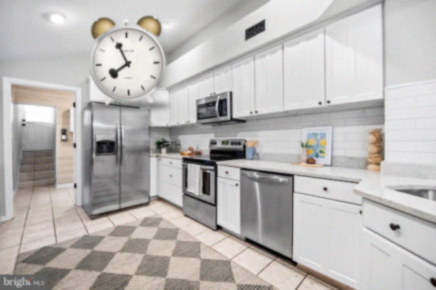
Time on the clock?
7:56
